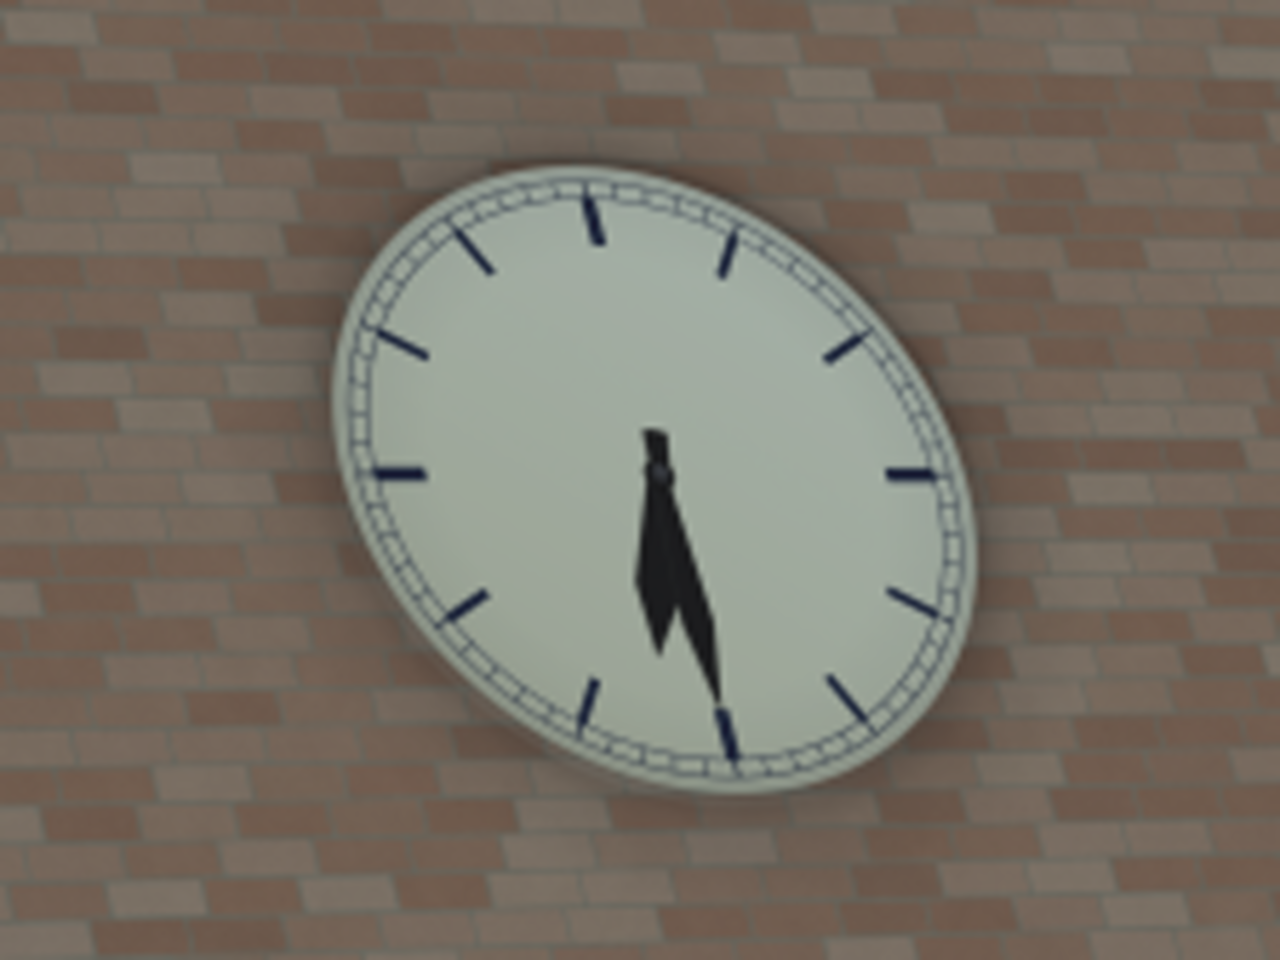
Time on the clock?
6:30
